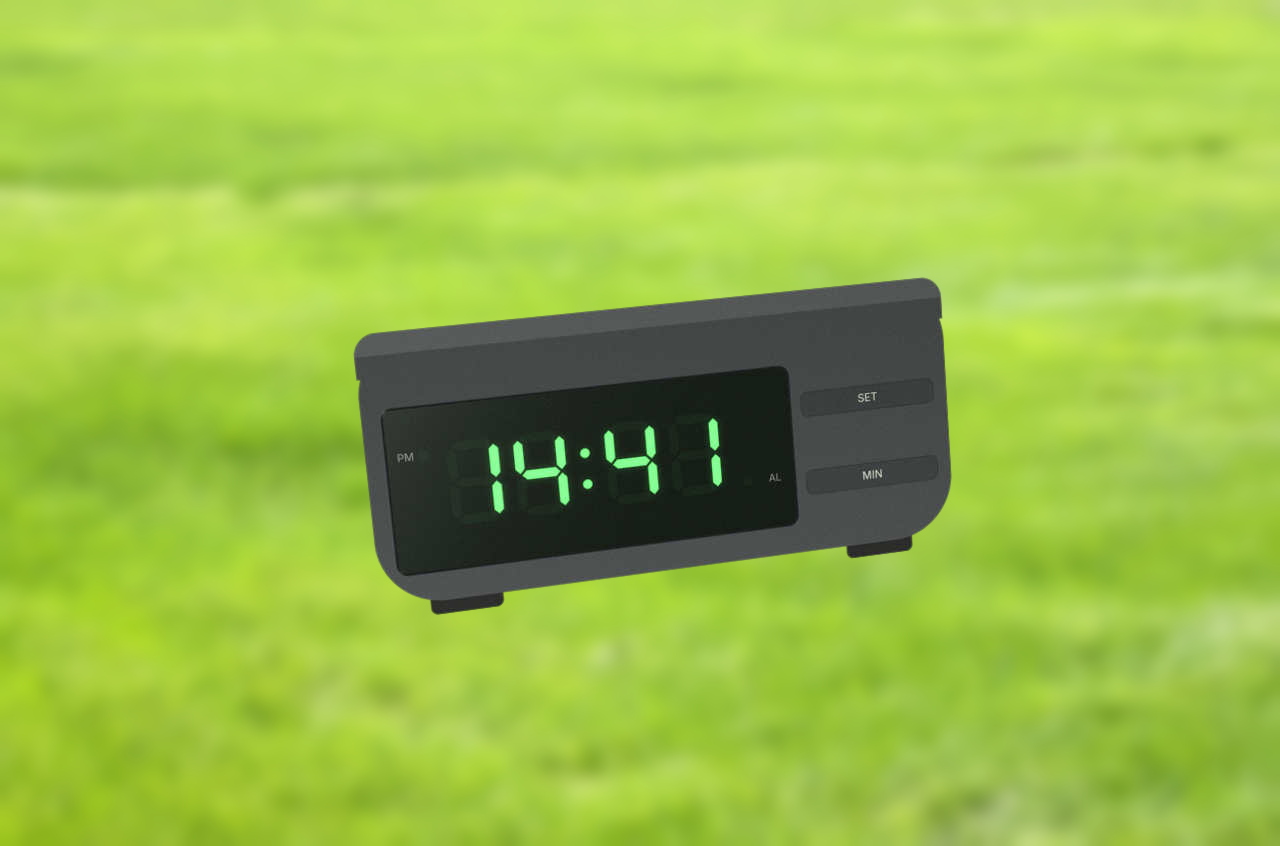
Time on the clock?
14:41
